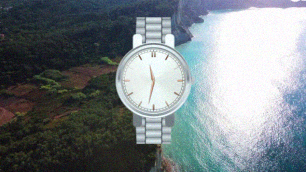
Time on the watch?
11:32
